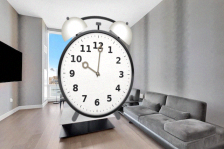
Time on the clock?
10:01
